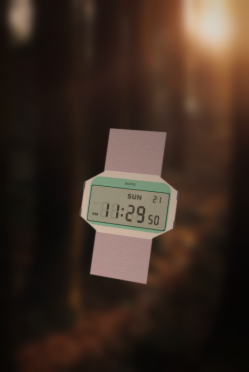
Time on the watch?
11:29:50
